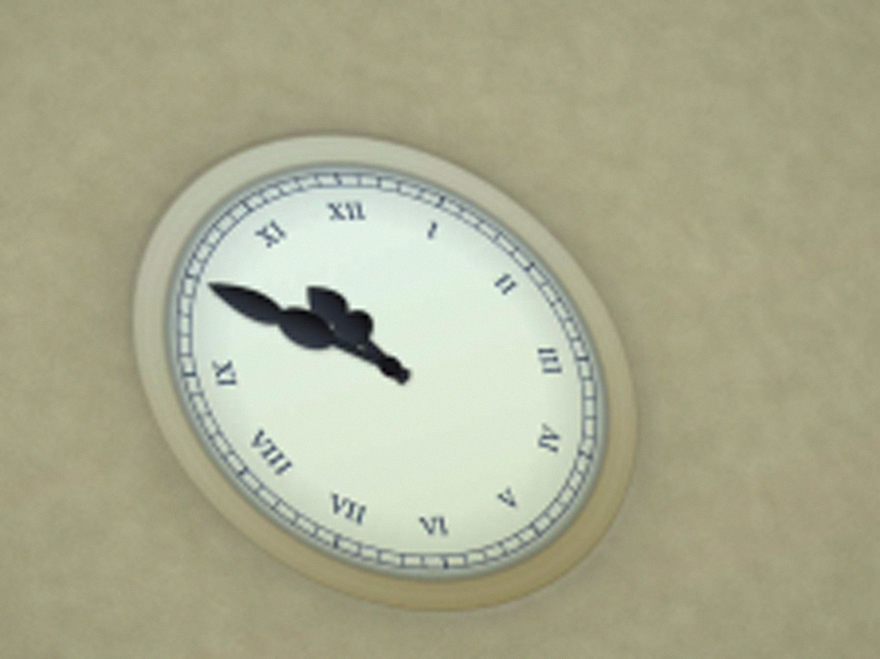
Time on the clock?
10:50
